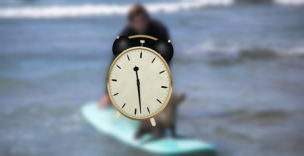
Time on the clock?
11:28
